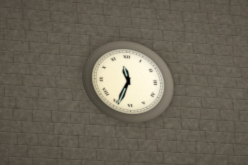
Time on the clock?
11:34
